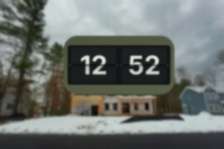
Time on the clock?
12:52
